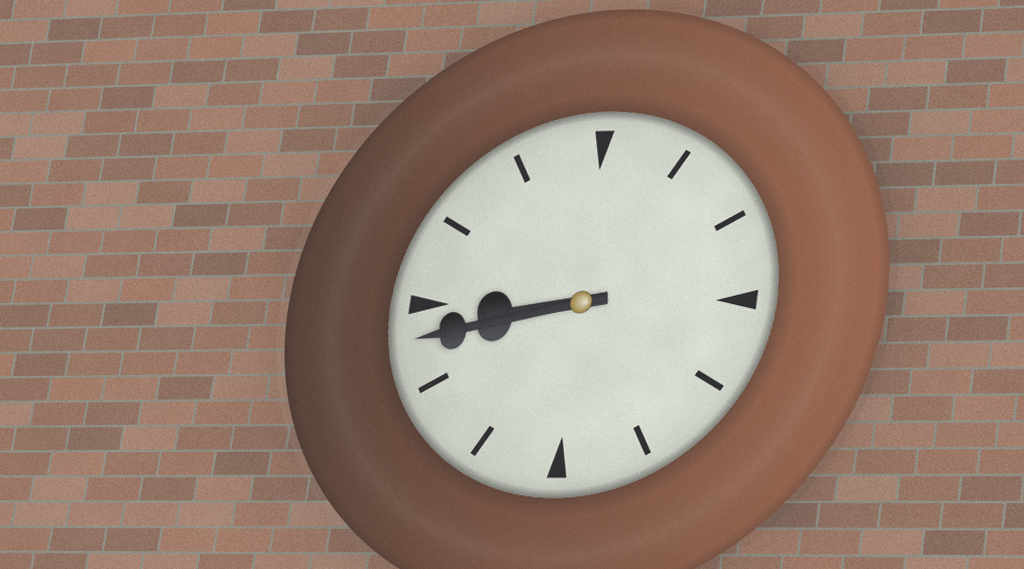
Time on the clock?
8:43
